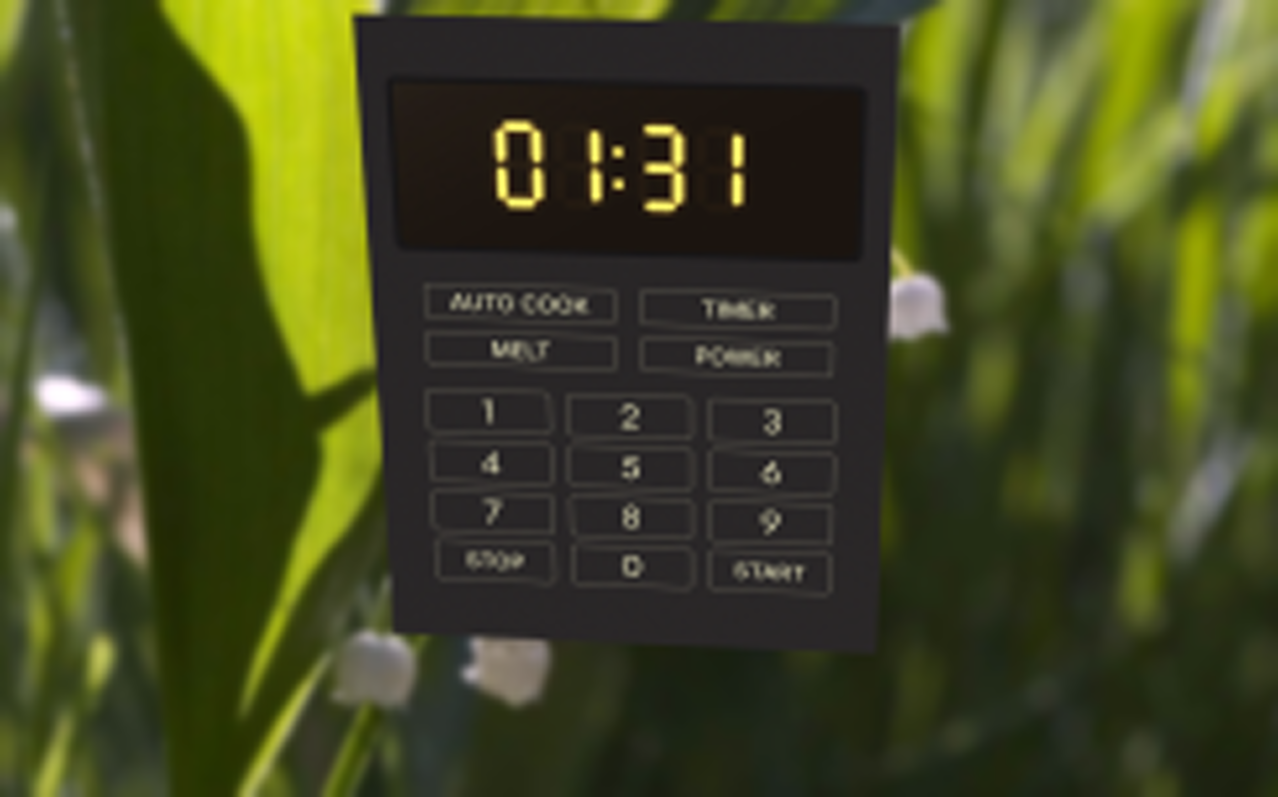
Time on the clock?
1:31
